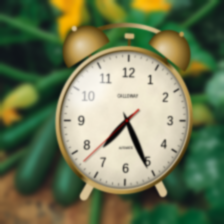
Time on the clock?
7:25:38
